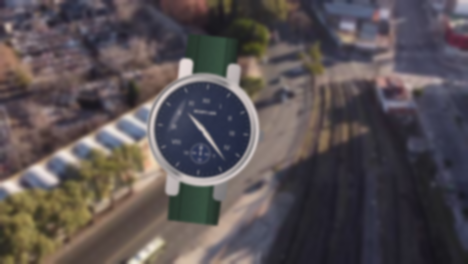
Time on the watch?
10:23
